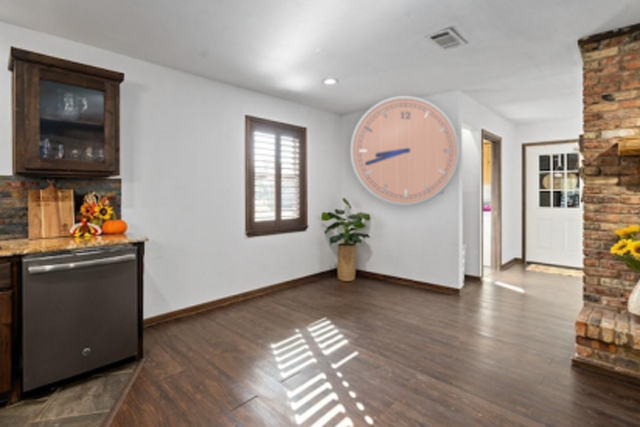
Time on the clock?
8:42
